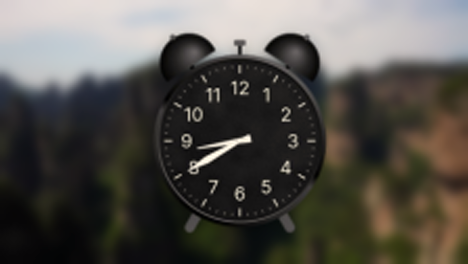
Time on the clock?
8:40
